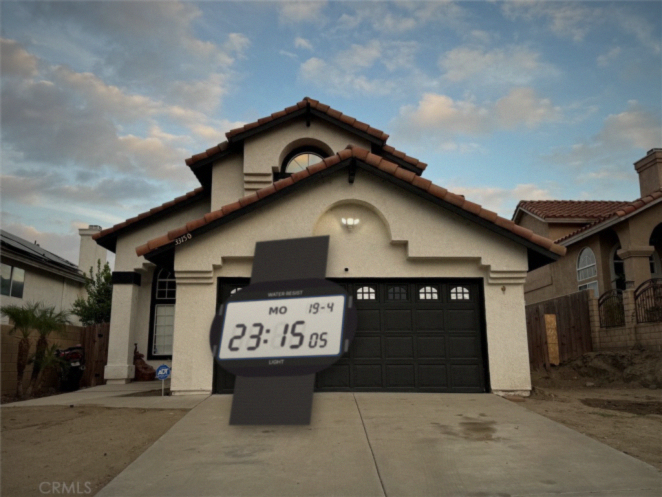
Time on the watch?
23:15:05
